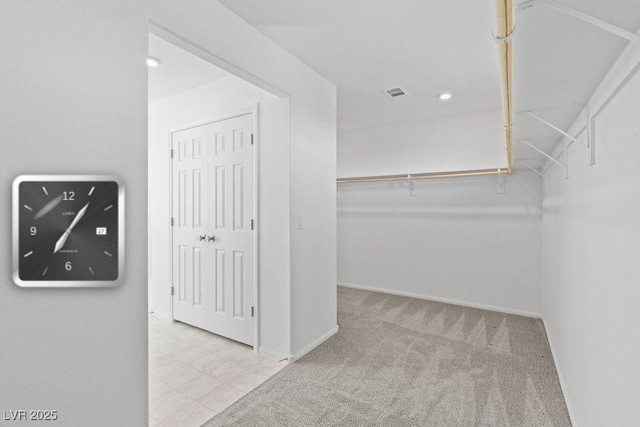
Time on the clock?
7:06
